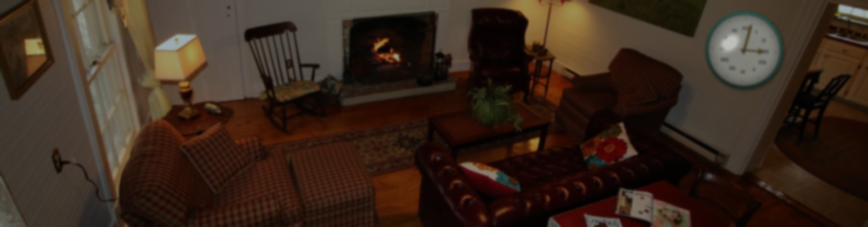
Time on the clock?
3:02
